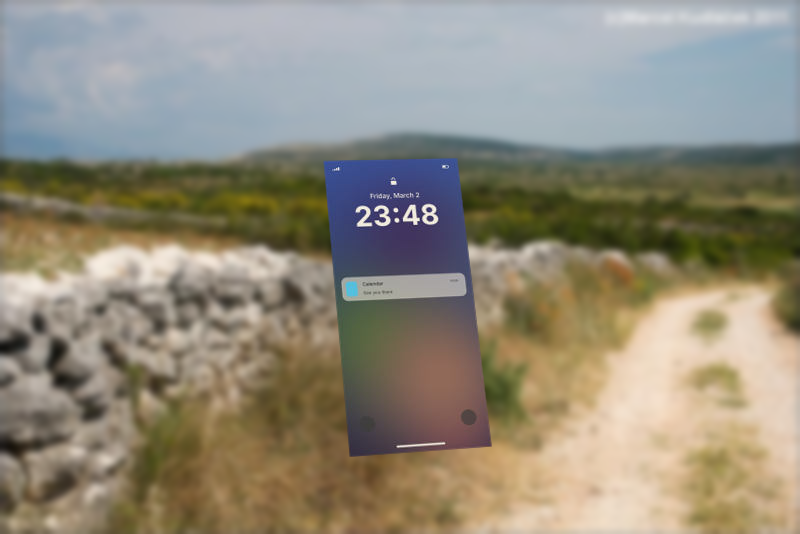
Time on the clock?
23:48
